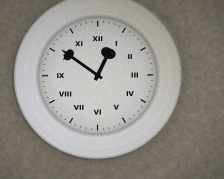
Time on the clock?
12:51
